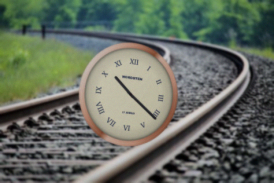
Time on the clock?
10:21
